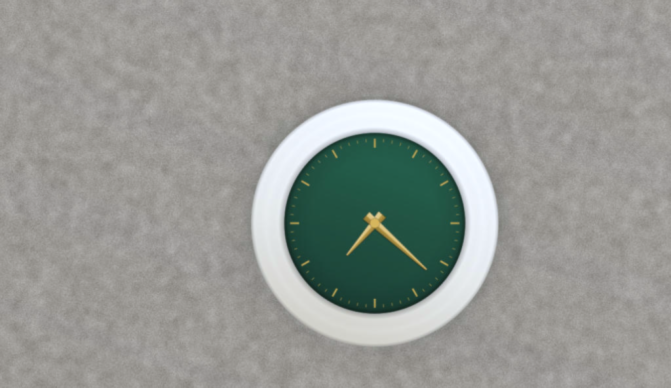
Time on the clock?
7:22
